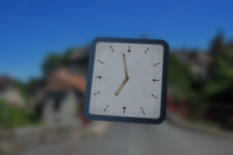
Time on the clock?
6:58
